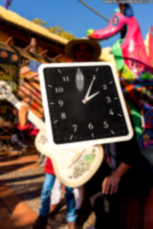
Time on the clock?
2:05
